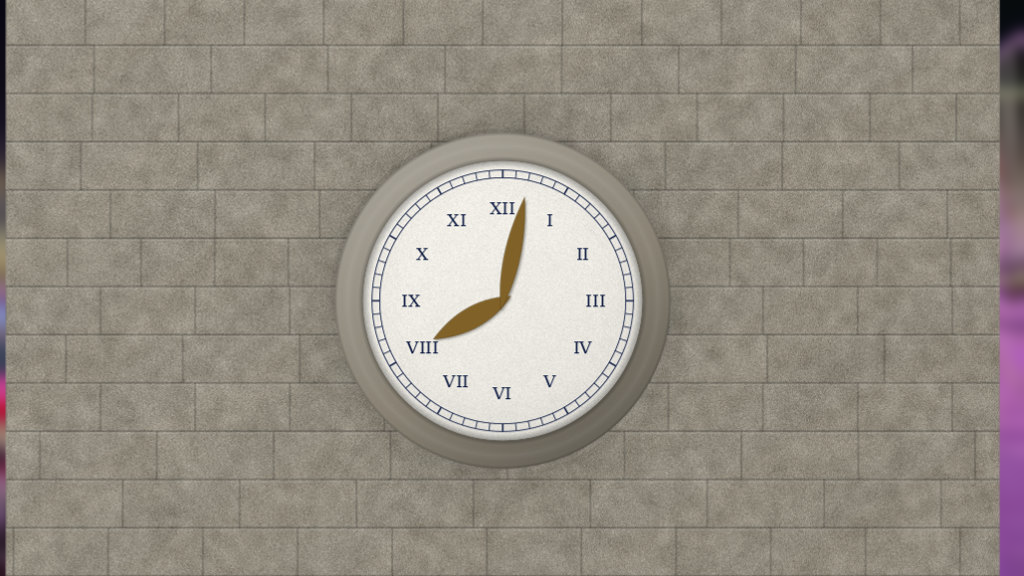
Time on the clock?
8:02
